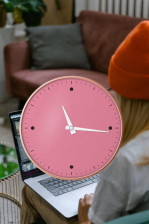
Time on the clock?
11:16
